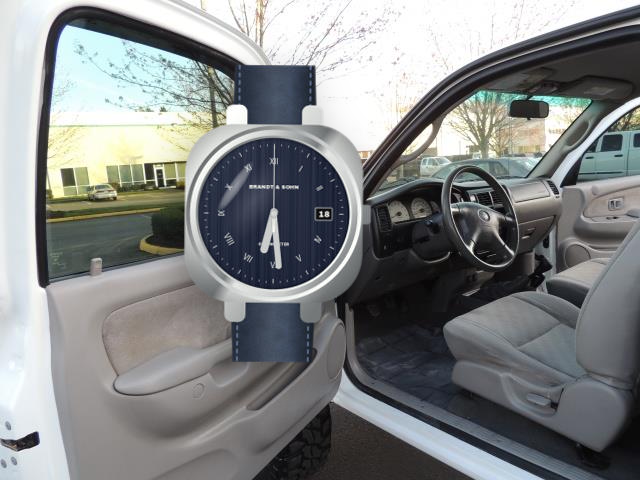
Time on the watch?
6:29:00
